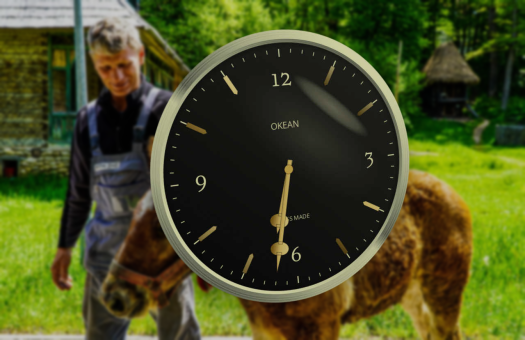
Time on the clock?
6:32
